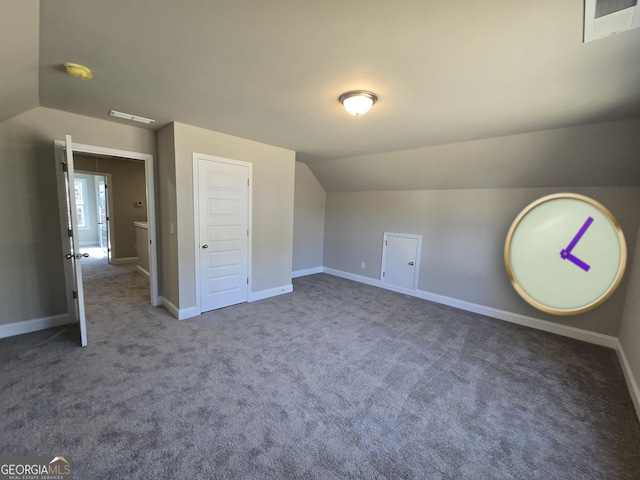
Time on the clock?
4:06
